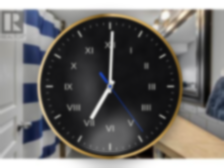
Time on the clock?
7:00:24
